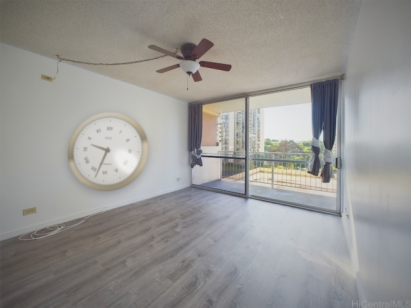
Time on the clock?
9:33
